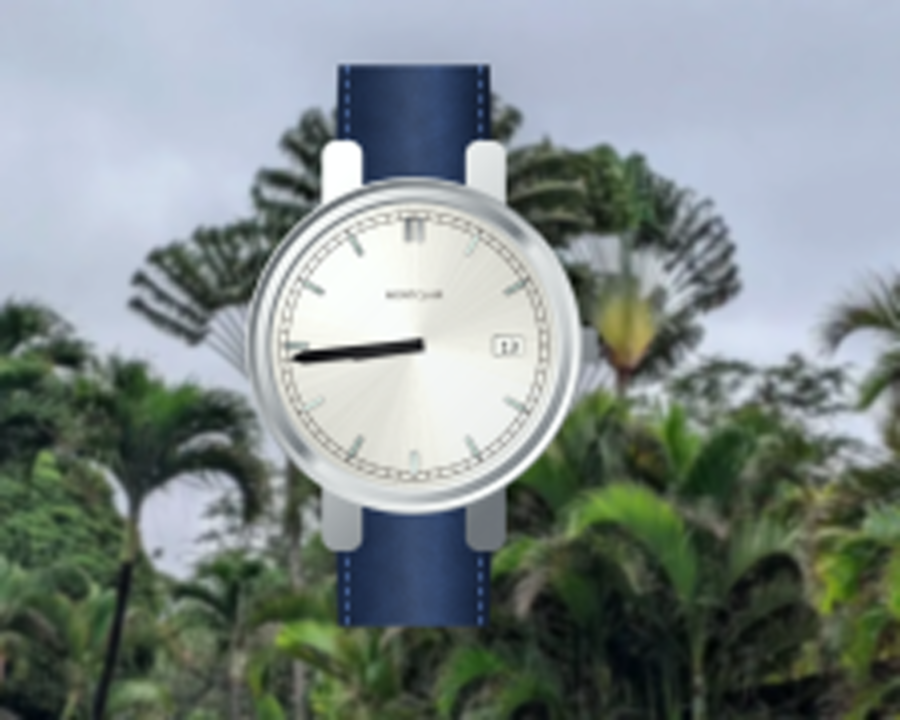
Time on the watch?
8:44
